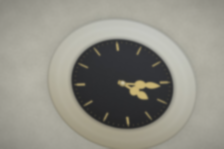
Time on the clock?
4:16
